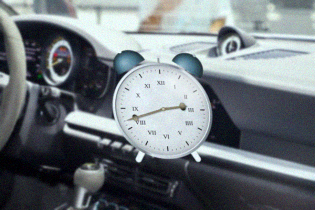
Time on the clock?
2:42
